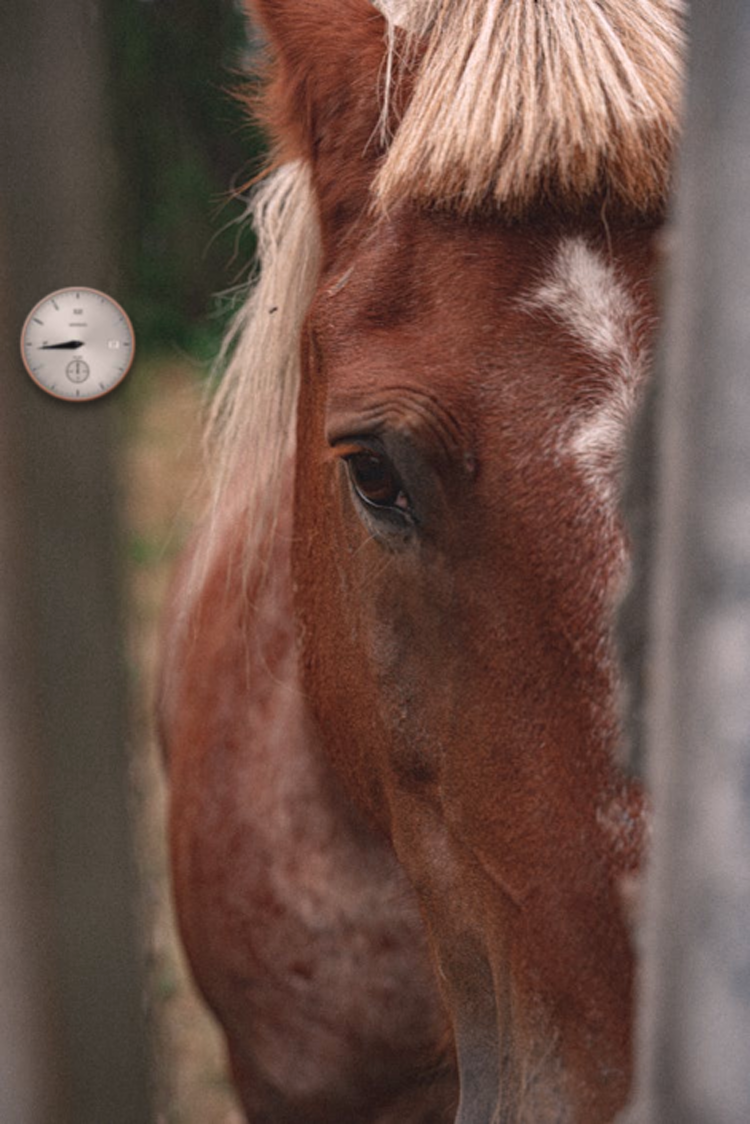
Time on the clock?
8:44
